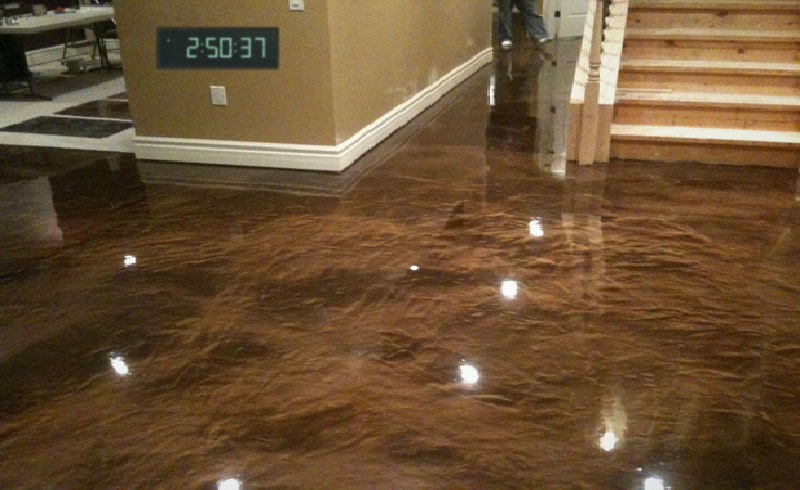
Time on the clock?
2:50:37
